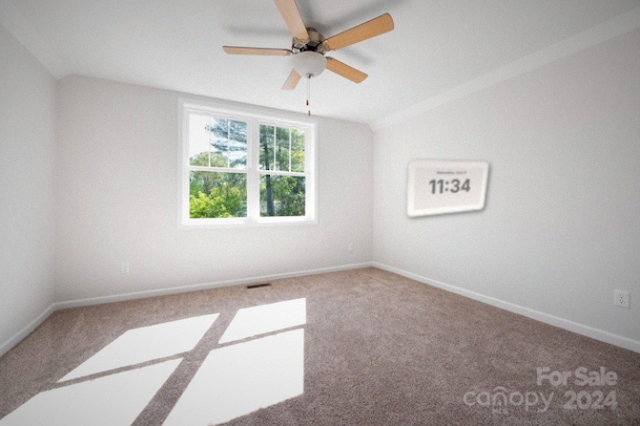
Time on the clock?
11:34
